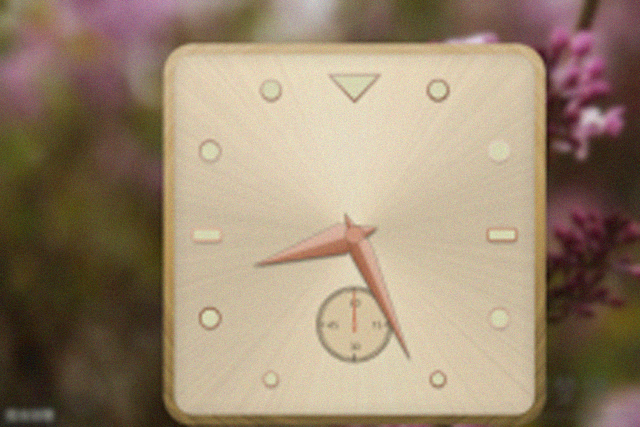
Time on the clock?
8:26
